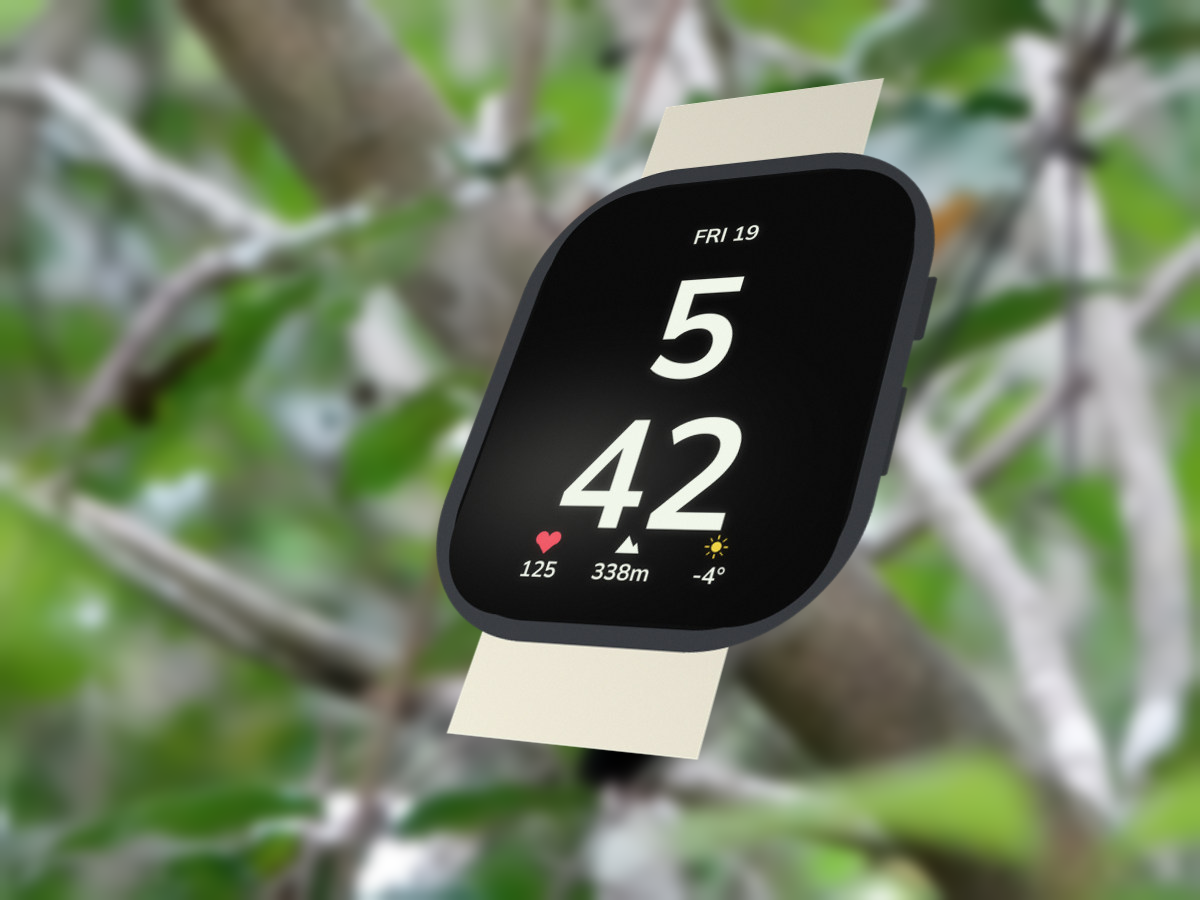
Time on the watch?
5:42
